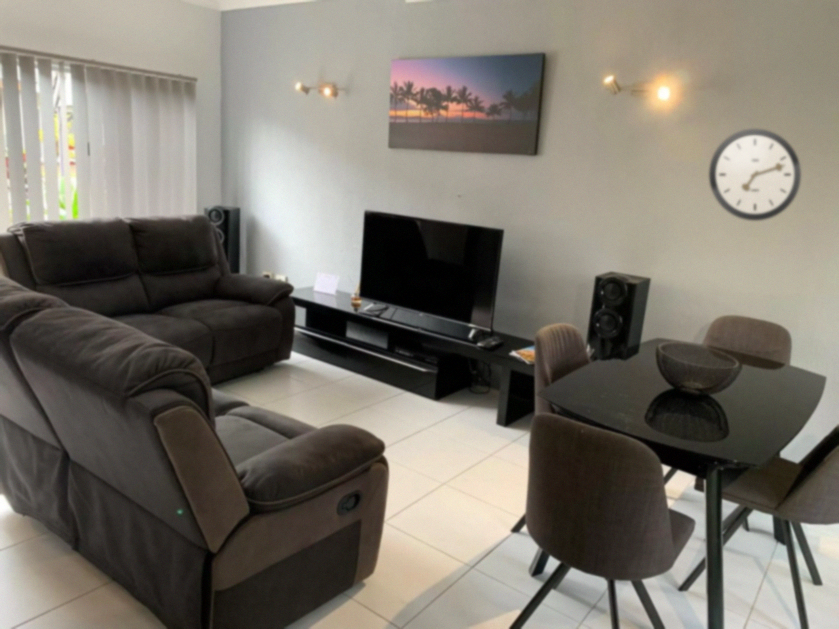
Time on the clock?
7:12
